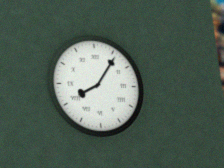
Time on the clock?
8:06
